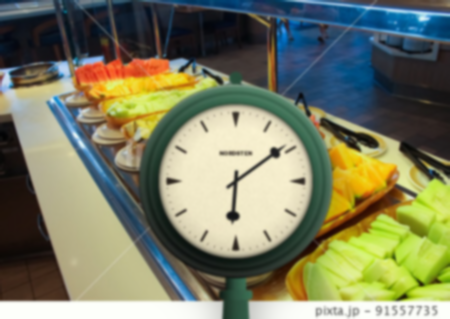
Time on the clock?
6:09
